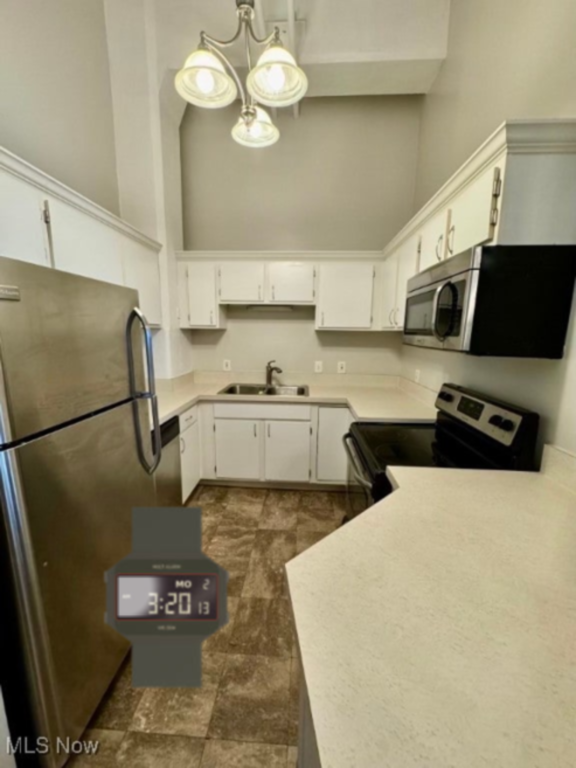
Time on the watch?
3:20
